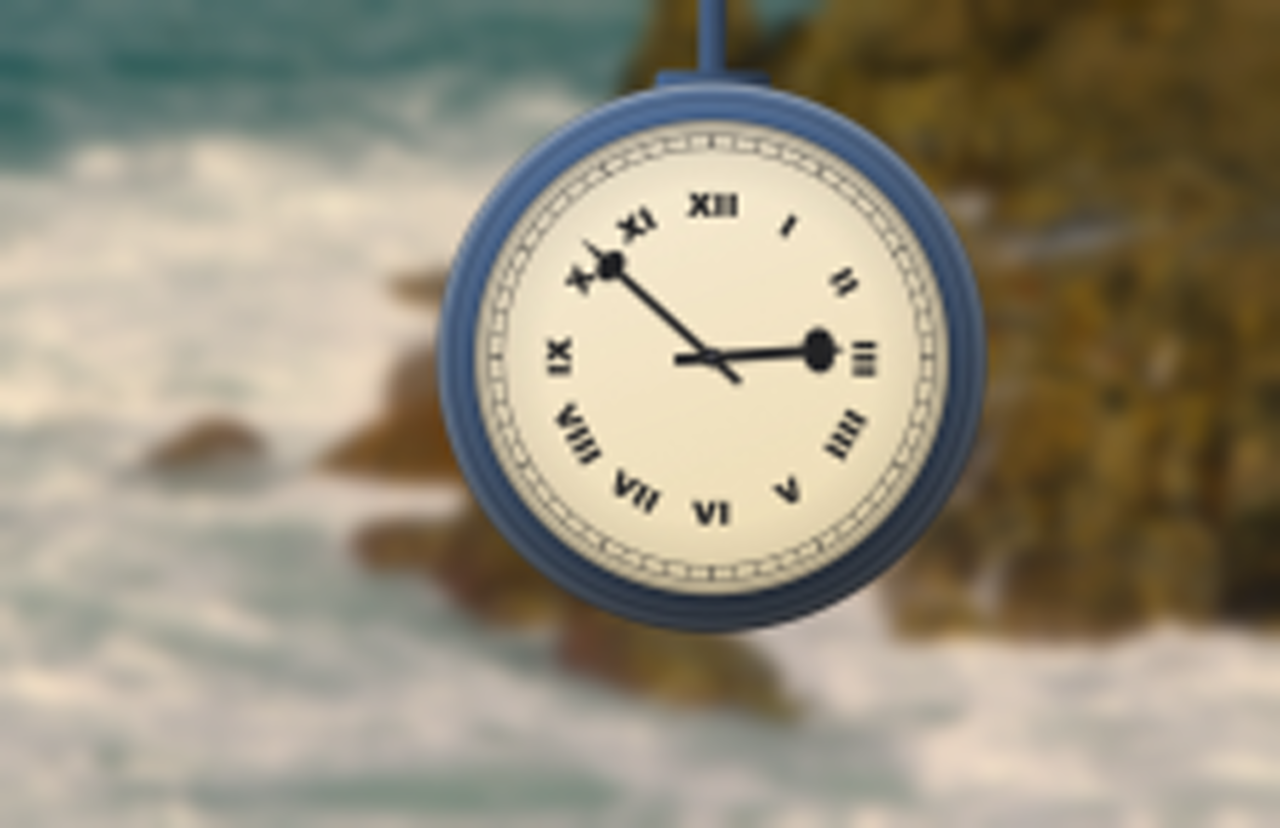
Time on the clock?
2:52
